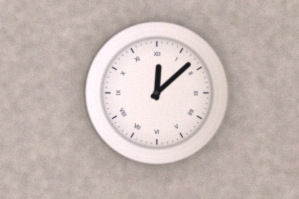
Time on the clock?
12:08
